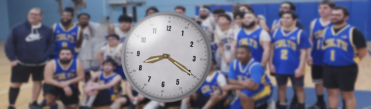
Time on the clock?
8:20
